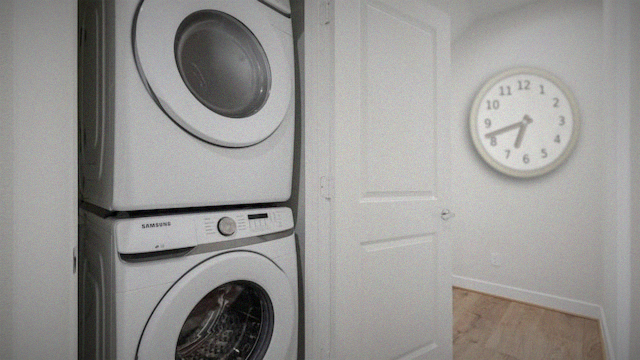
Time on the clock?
6:42
